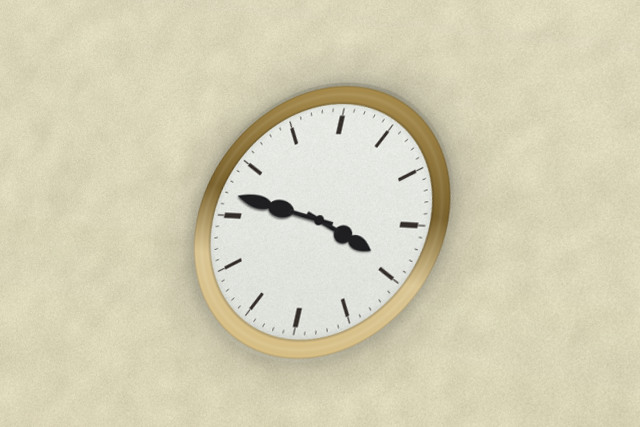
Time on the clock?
3:47
